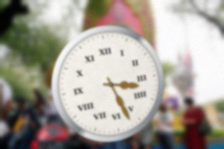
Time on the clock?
3:27
